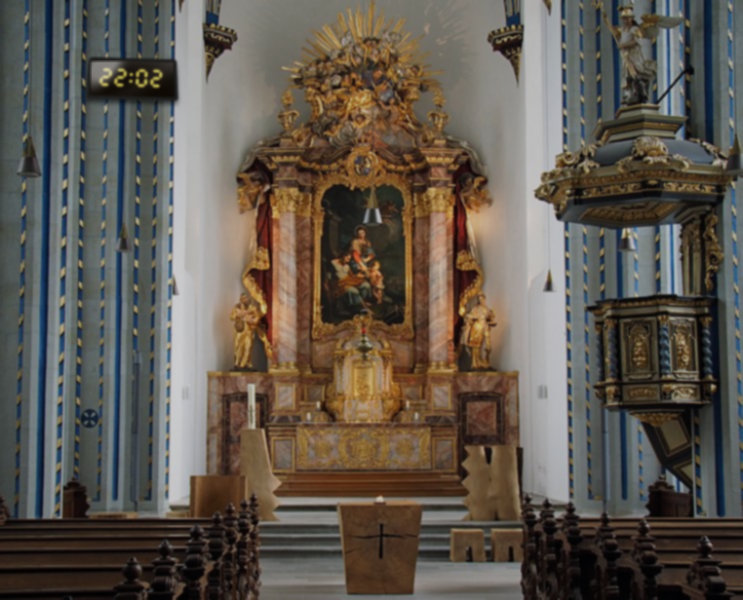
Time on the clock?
22:02
